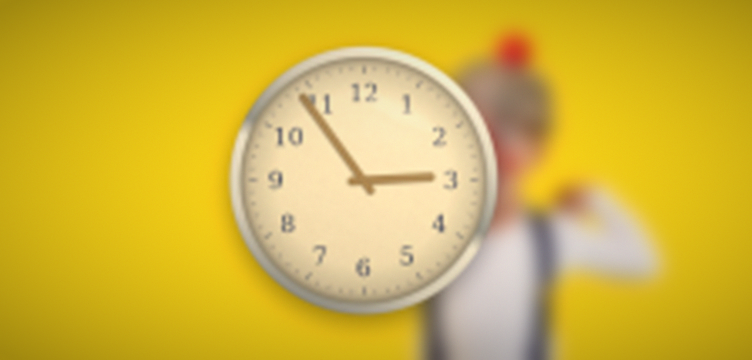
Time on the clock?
2:54
